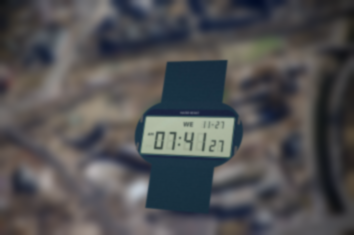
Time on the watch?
7:41:27
